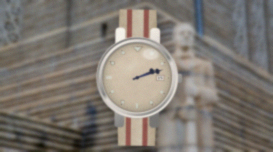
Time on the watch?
2:12
